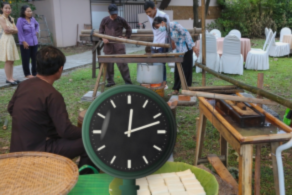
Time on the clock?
12:12
